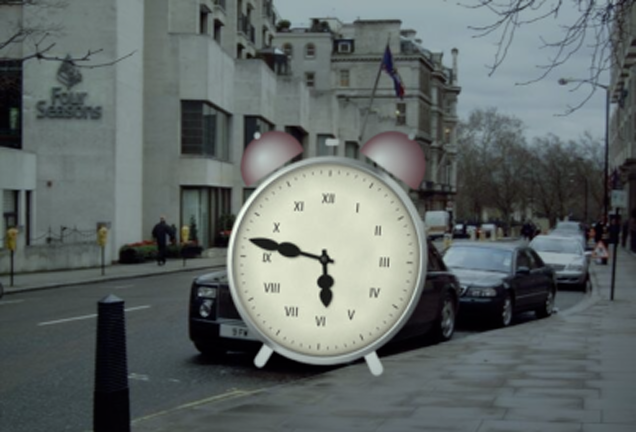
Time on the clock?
5:47
